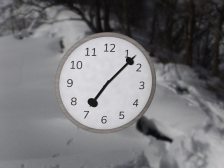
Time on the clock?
7:07
